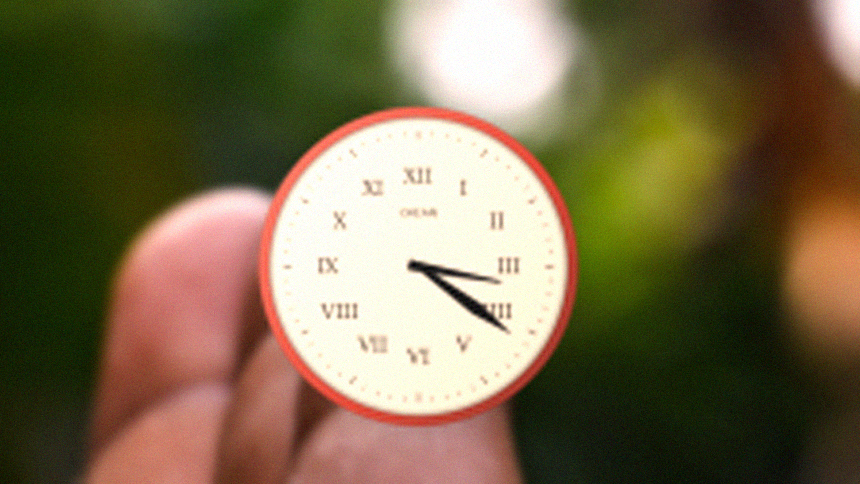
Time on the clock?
3:21
